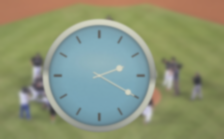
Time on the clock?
2:20
